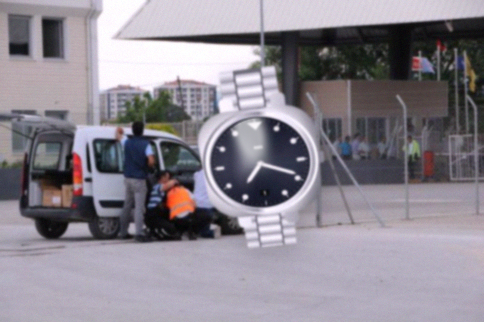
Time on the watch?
7:19
